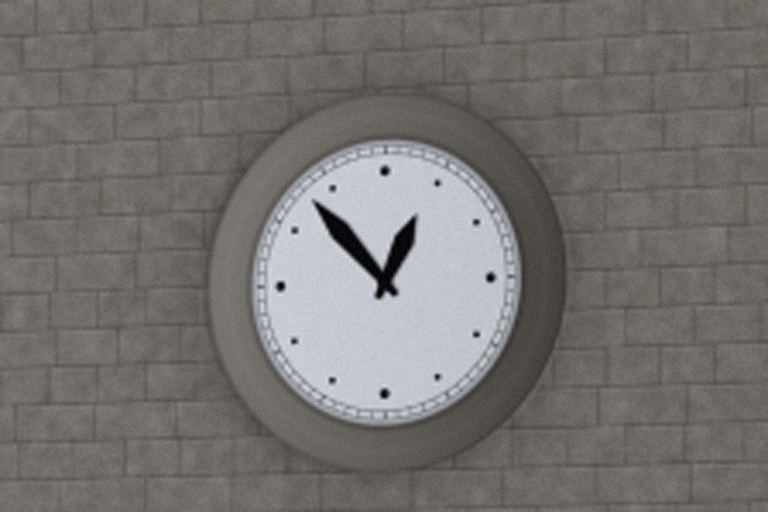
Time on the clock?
12:53
